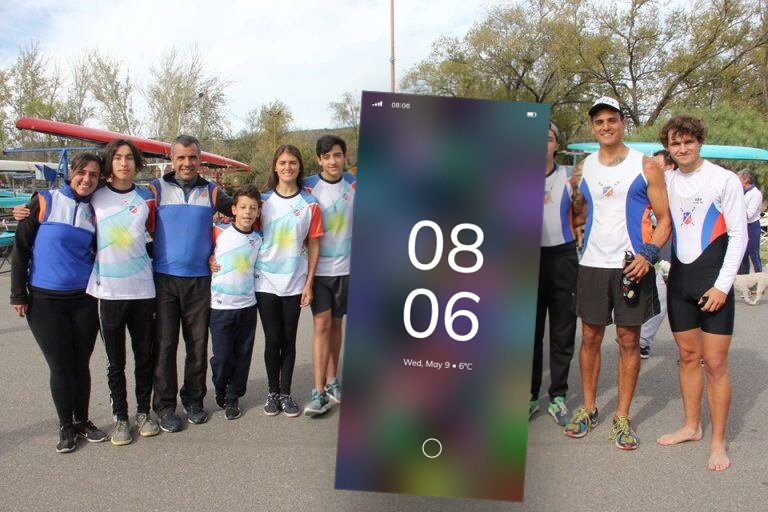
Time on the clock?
8:06
